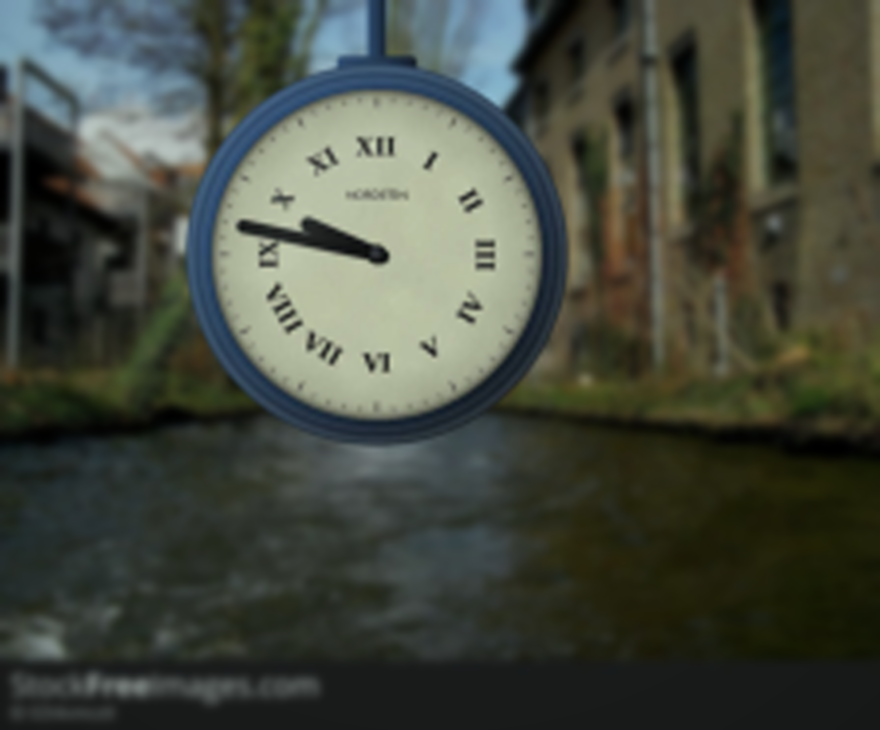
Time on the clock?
9:47
